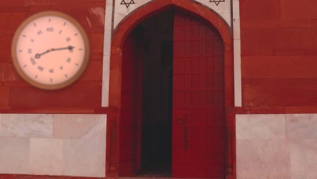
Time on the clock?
8:14
